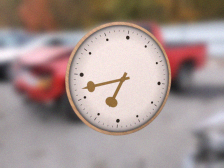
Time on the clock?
6:42
